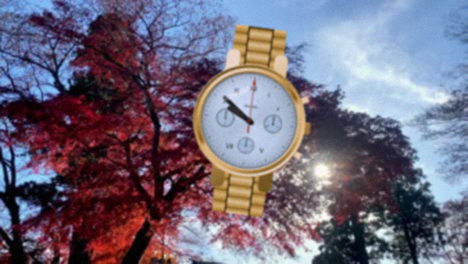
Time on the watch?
9:51
